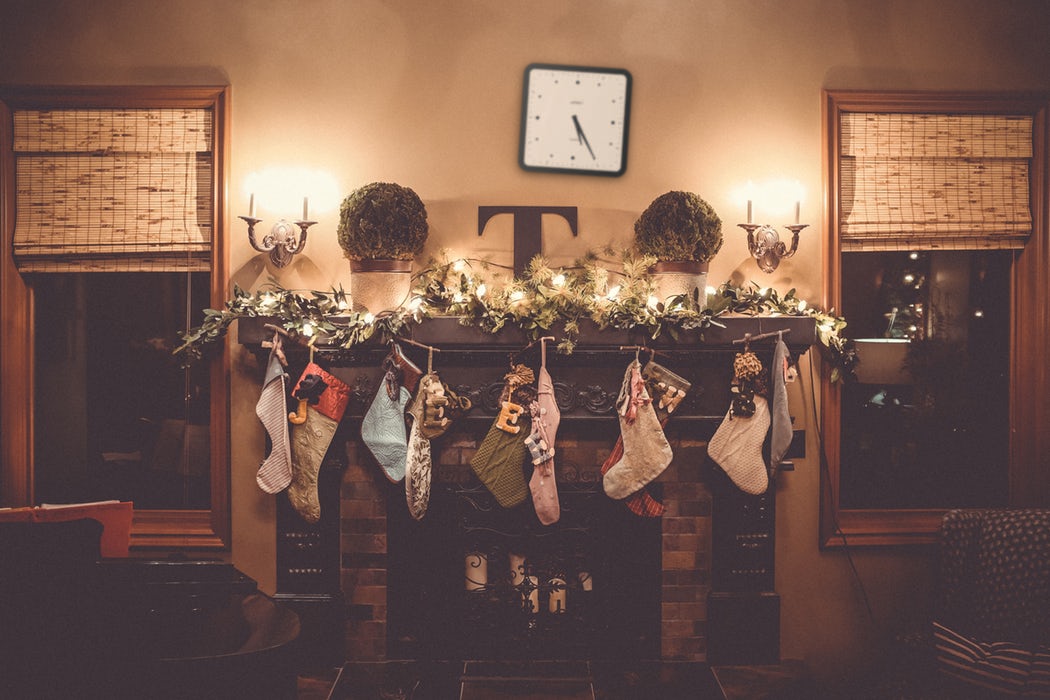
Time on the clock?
5:25
